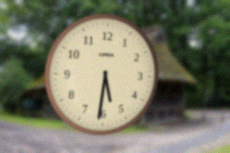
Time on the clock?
5:31
